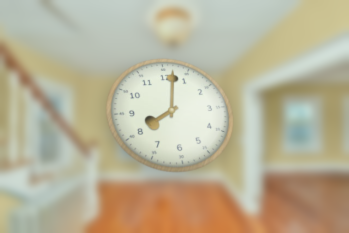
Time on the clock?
8:02
